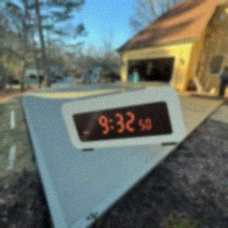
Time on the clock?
9:32
